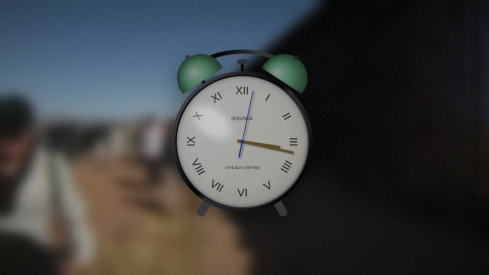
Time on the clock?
3:17:02
